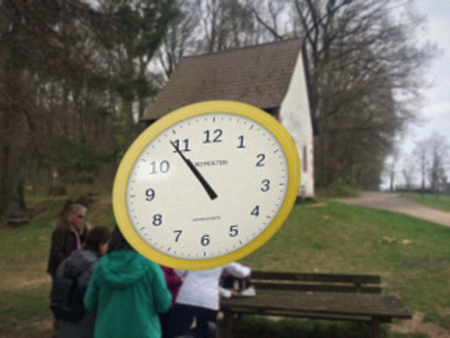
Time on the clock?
10:54
